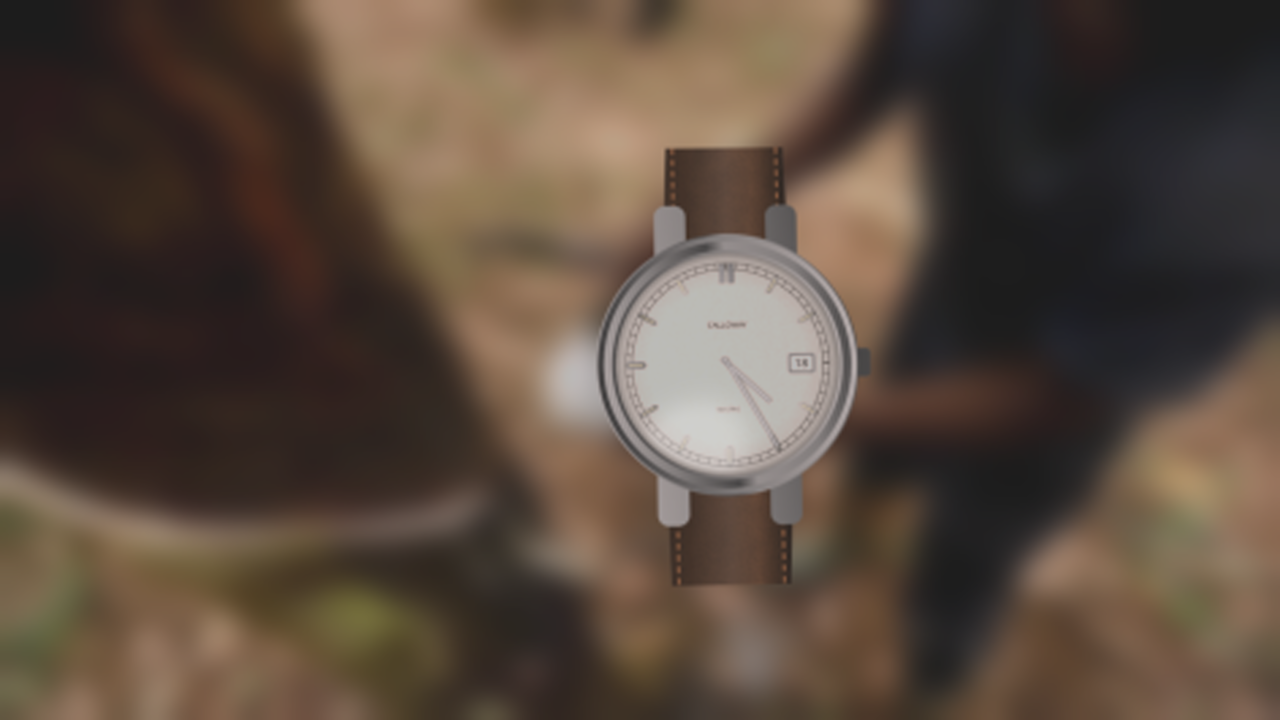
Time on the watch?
4:25
